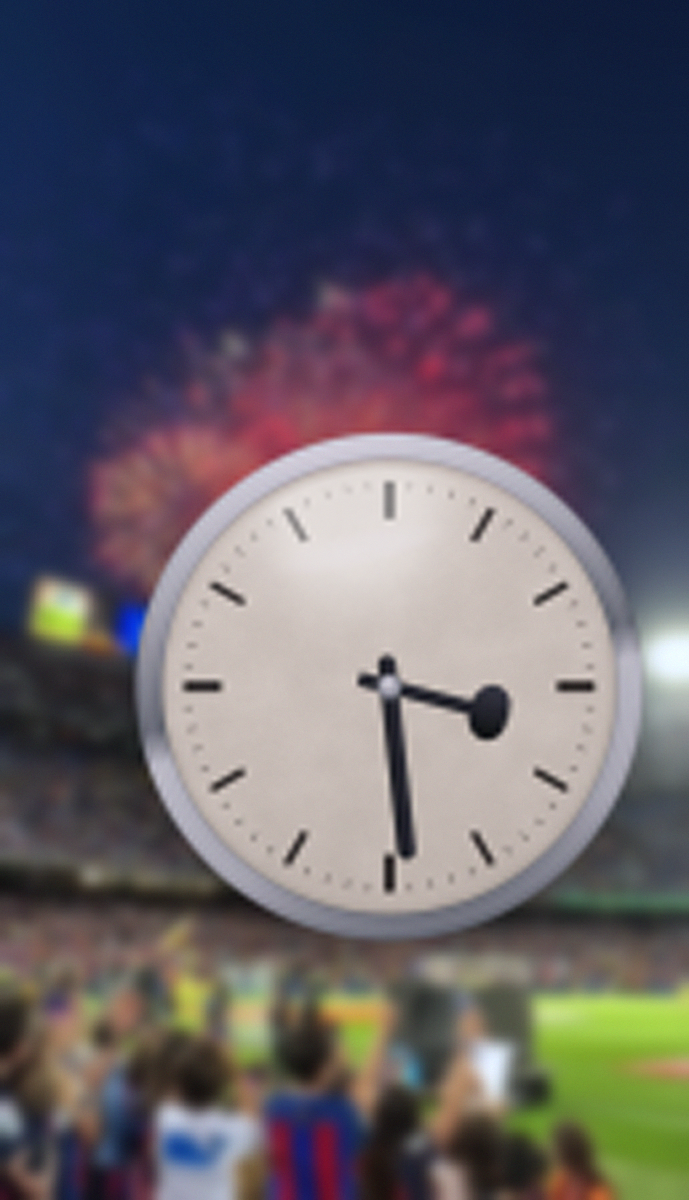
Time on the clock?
3:29
